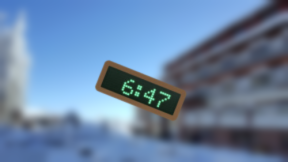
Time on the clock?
6:47
